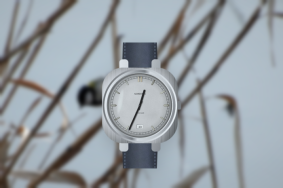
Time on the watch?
12:34
